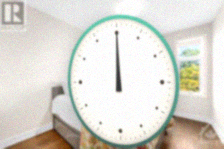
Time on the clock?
12:00
